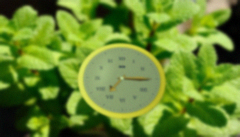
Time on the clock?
7:15
